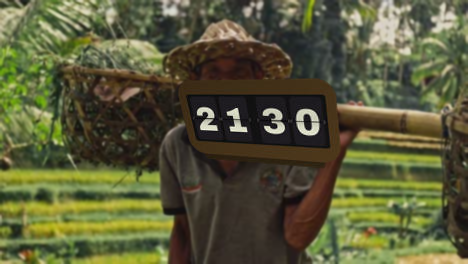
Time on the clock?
21:30
